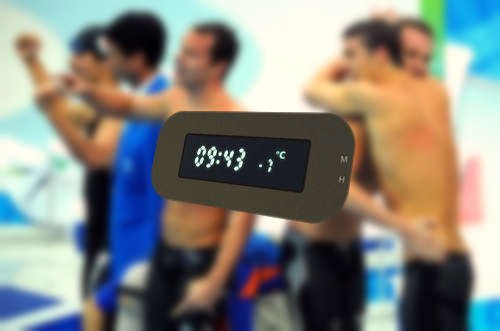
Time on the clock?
9:43
